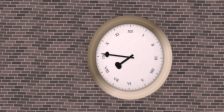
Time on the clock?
7:46
